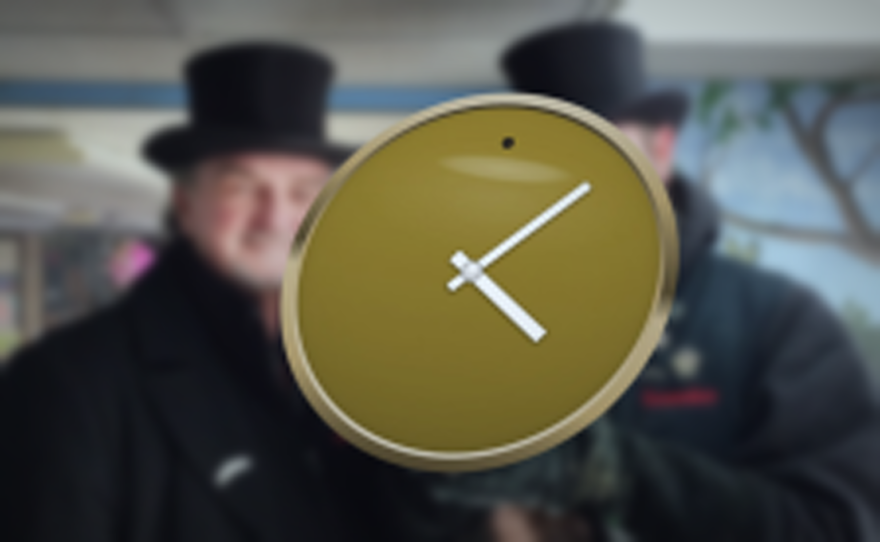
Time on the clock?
4:07
